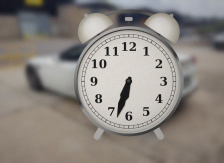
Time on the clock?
6:33
